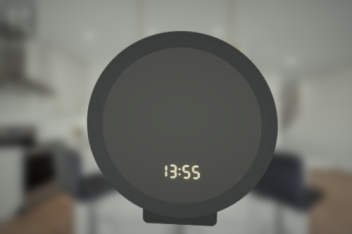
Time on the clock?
13:55
